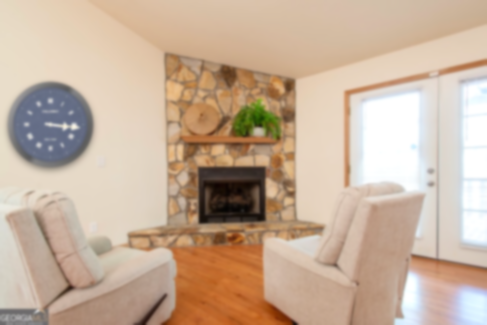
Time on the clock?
3:16
